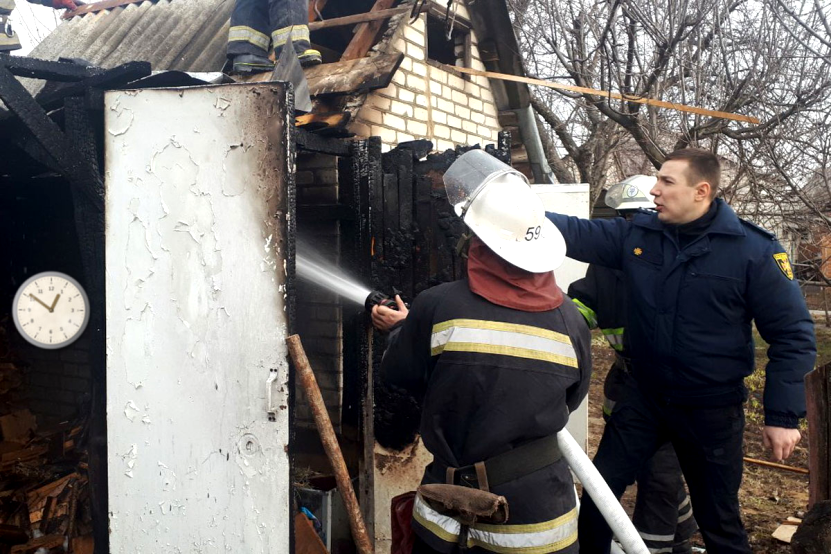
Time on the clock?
12:51
